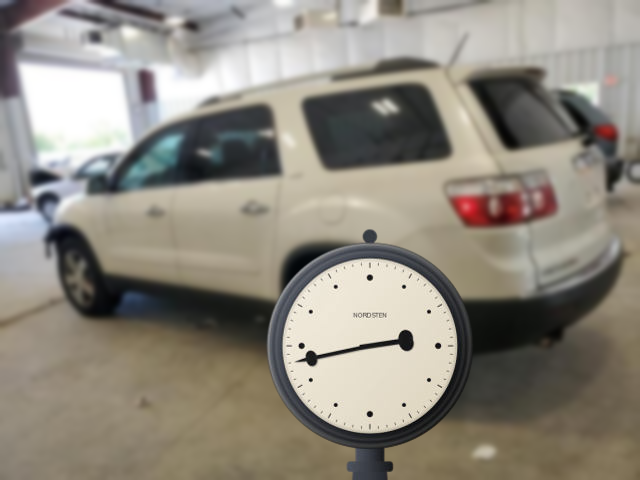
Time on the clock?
2:43
